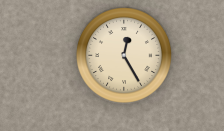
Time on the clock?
12:25
